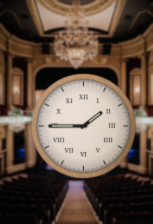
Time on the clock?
1:45
